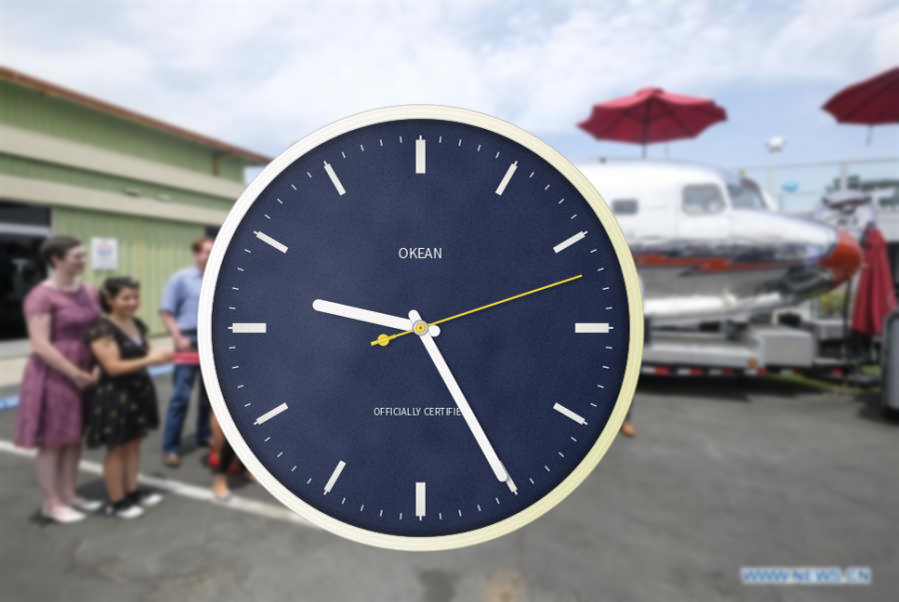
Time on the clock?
9:25:12
